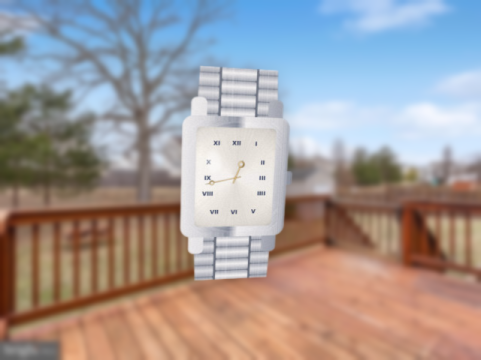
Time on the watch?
12:43
